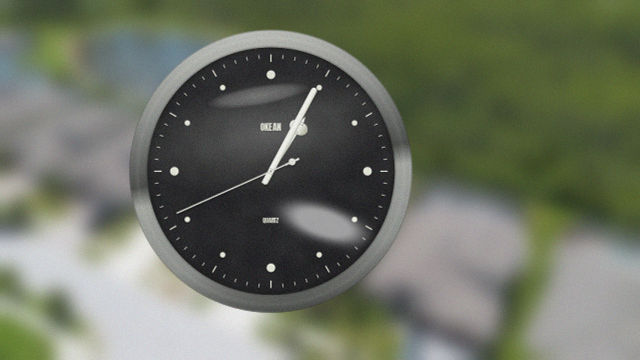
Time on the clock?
1:04:41
